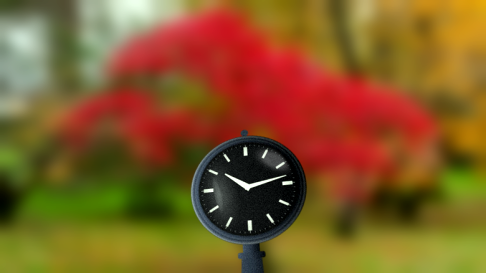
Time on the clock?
10:13
